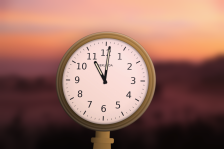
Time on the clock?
11:01
